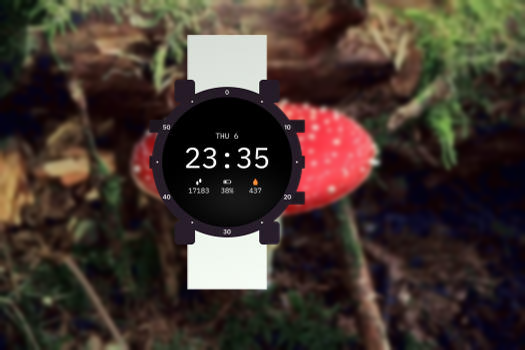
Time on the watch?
23:35
